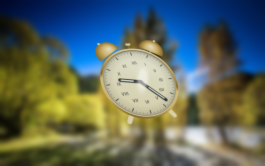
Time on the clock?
9:23
